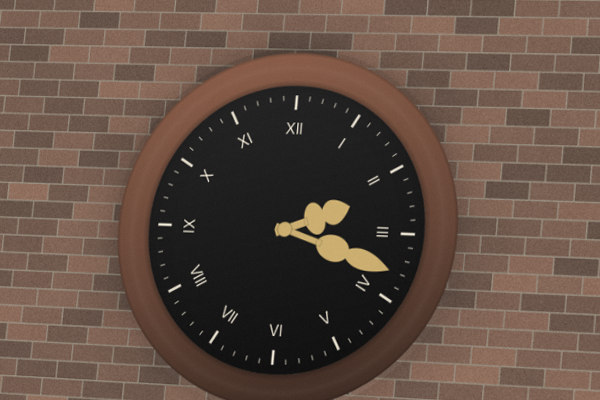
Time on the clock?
2:18
